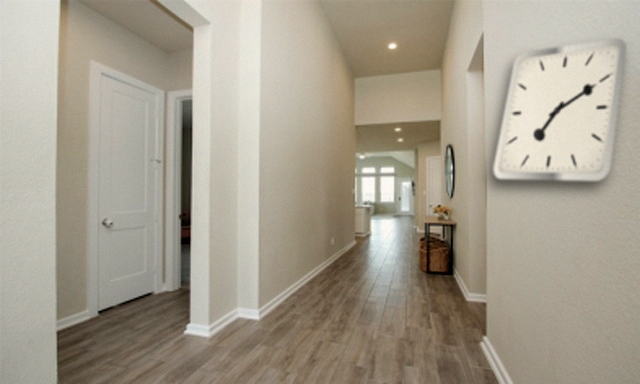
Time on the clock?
7:10
